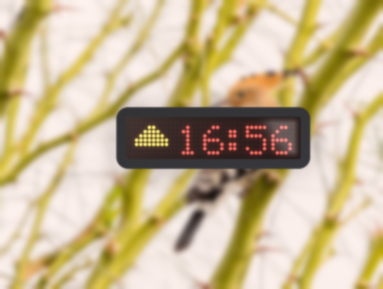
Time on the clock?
16:56
